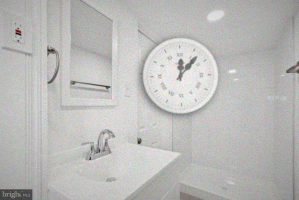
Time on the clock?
12:07
